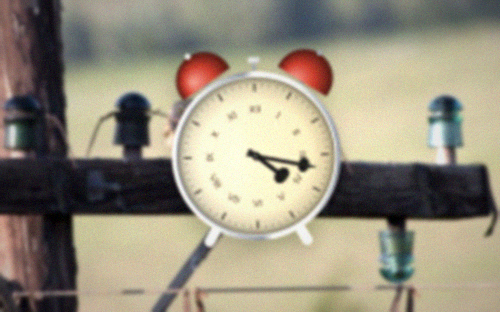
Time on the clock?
4:17
